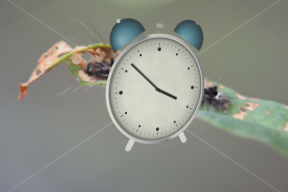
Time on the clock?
3:52
